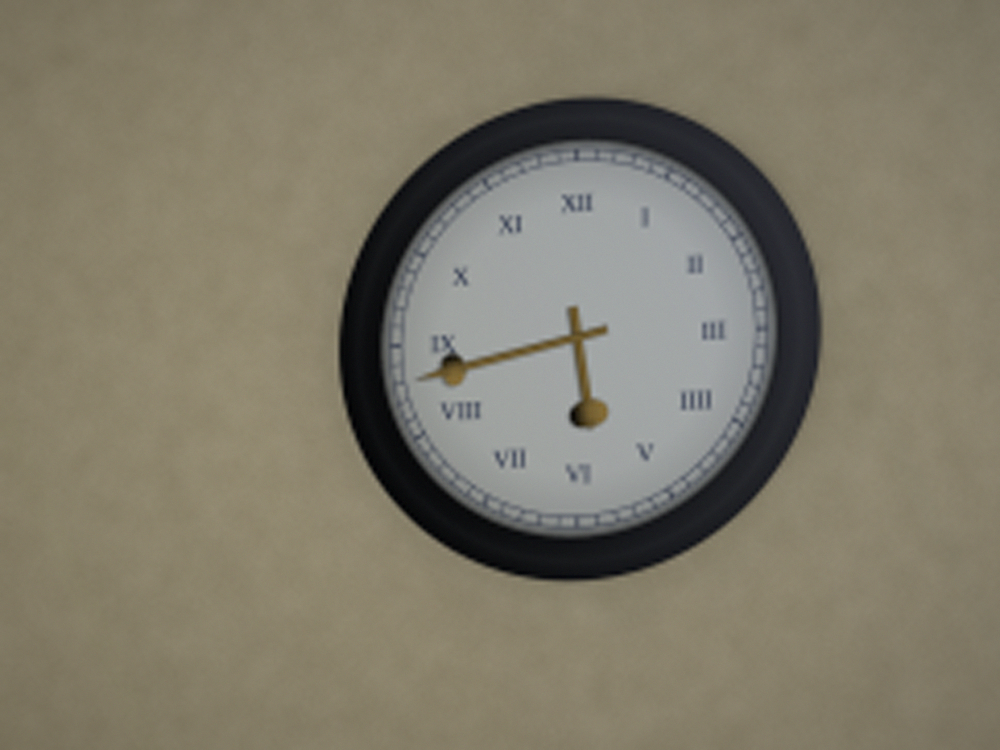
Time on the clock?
5:43
